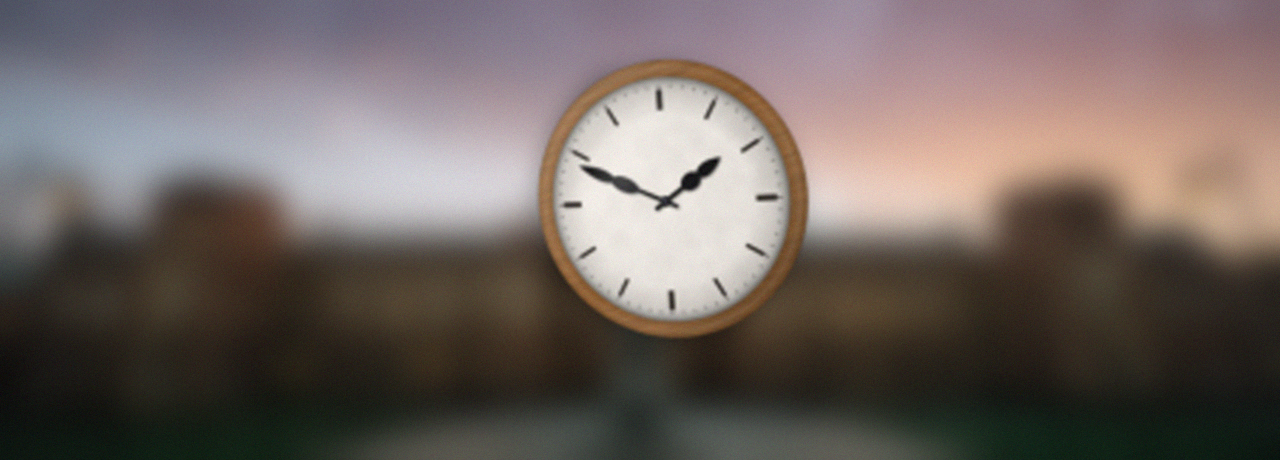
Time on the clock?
1:49
